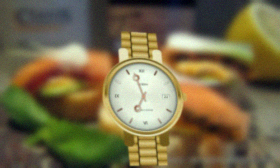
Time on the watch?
6:57
